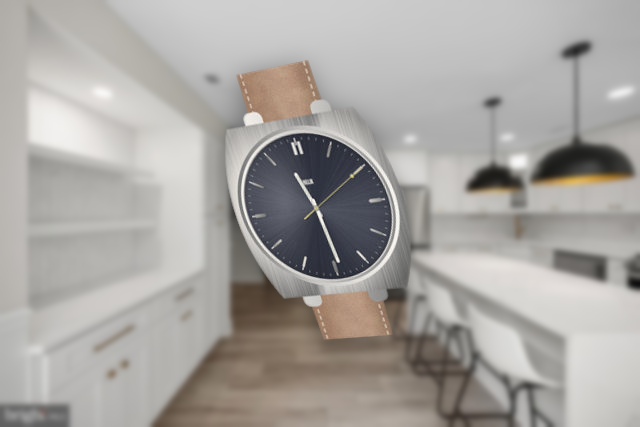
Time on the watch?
11:29:10
